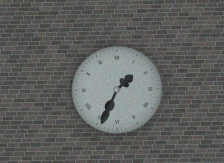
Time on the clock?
1:34
